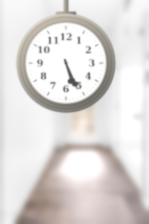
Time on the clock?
5:26
